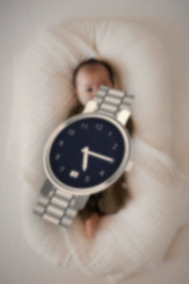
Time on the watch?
5:15
